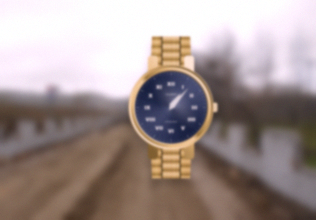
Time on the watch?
1:07
